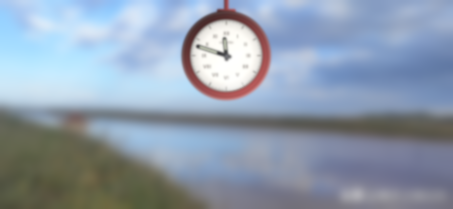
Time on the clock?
11:48
